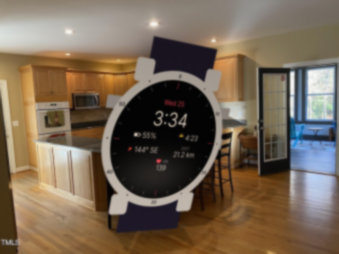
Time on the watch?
3:34
